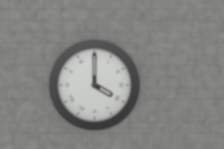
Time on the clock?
4:00
